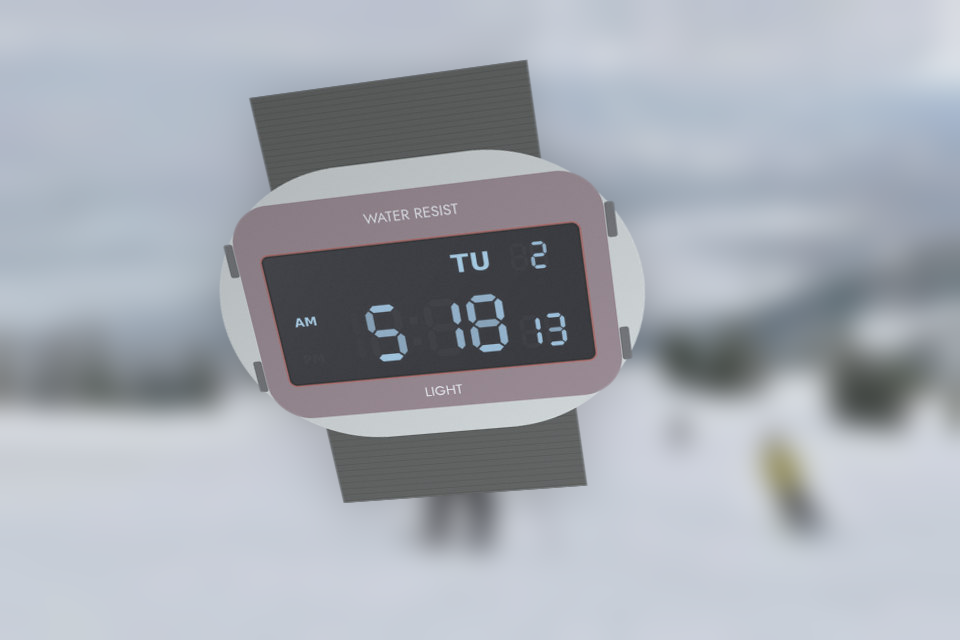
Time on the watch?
5:18:13
